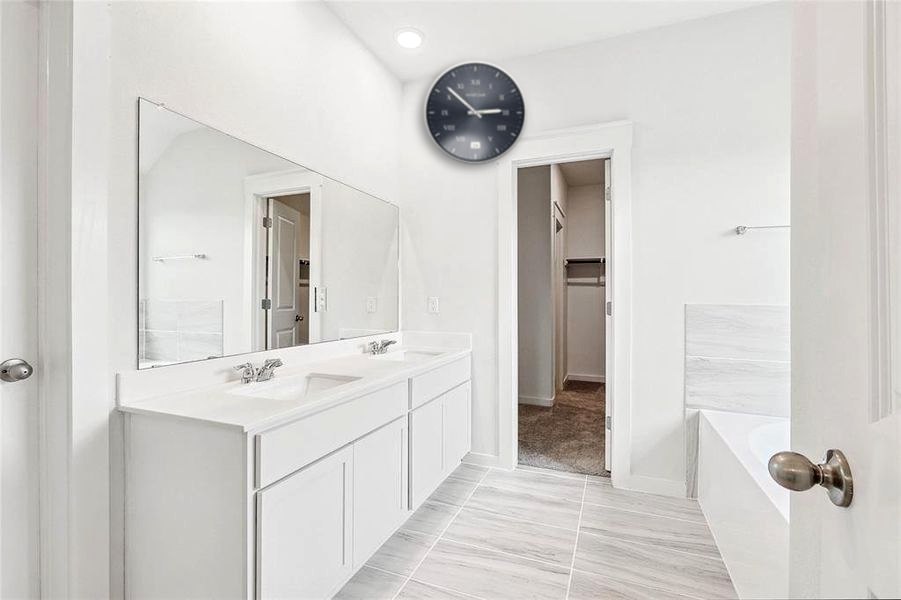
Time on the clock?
2:52
